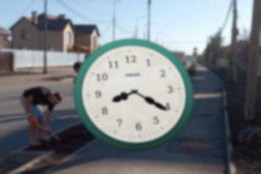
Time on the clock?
8:21
